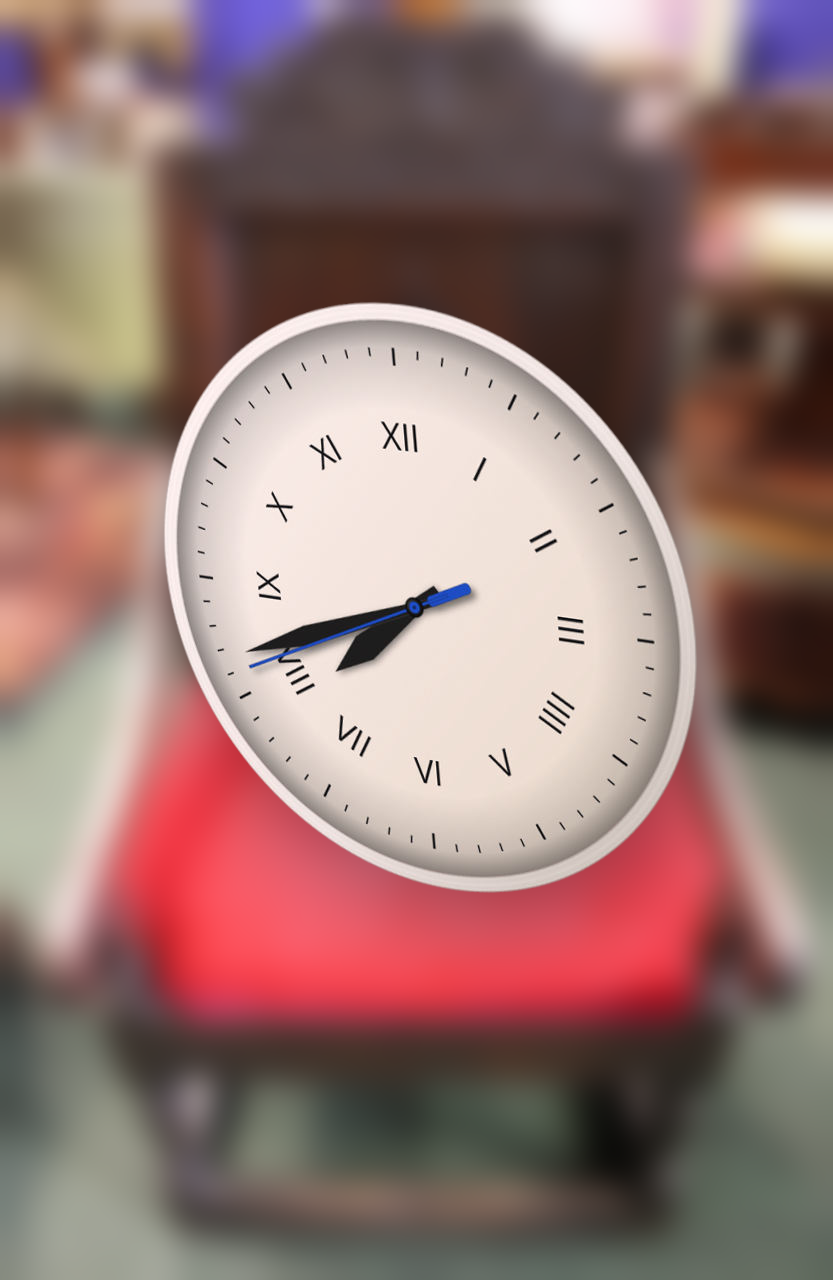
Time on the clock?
7:41:41
